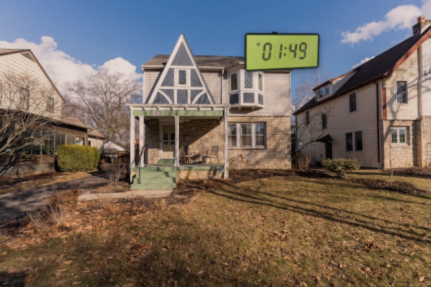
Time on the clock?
1:49
